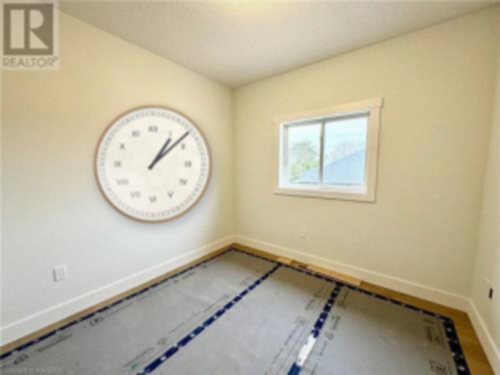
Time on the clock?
1:08
